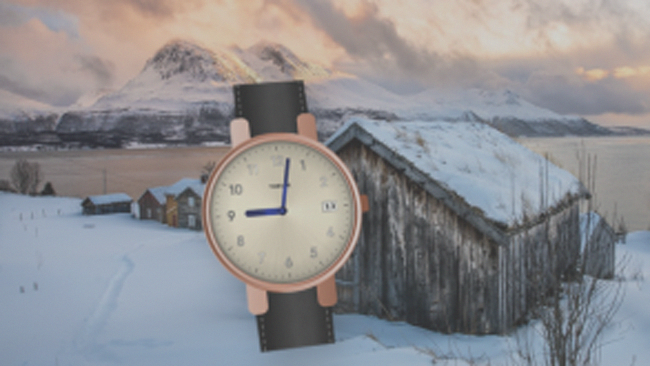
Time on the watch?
9:02
